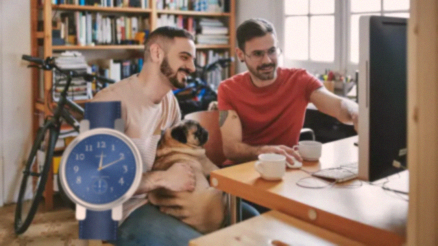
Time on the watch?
12:11
